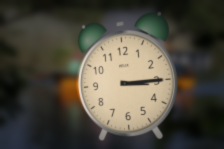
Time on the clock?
3:15
